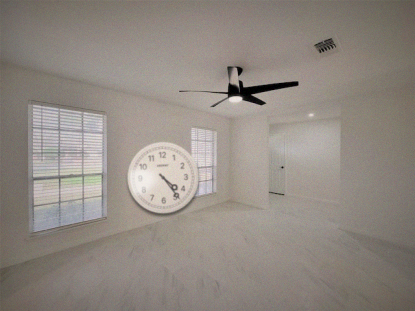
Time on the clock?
4:24
